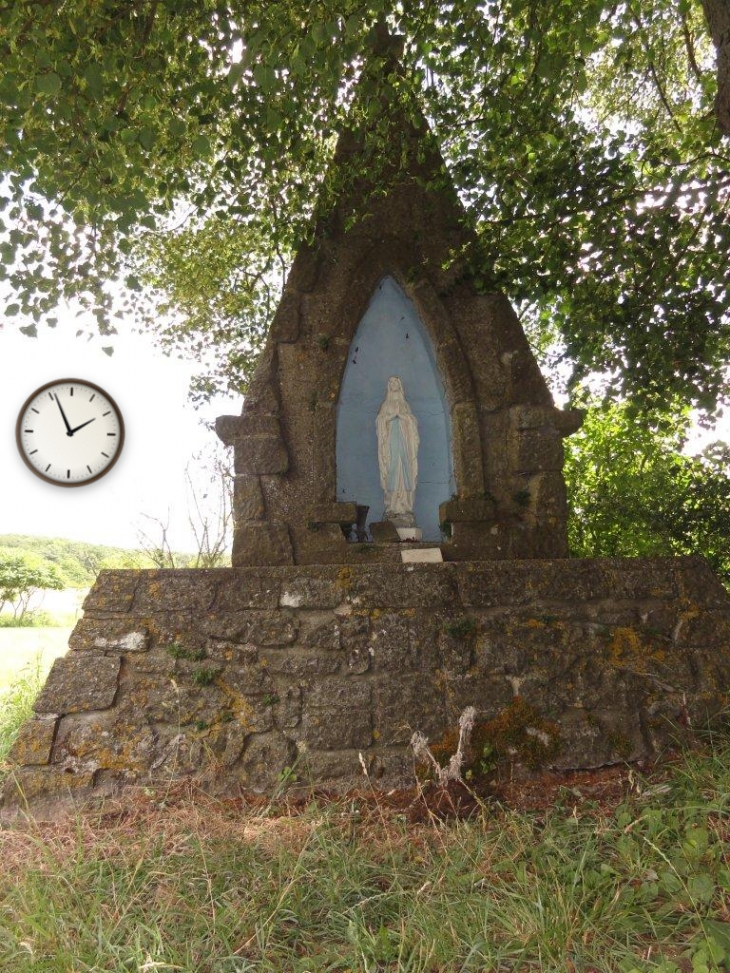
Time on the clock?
1:56
